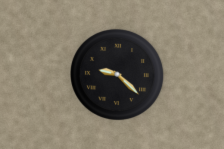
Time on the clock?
9:22
